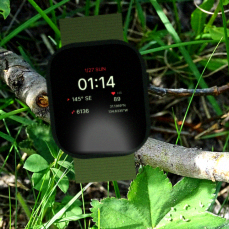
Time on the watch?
1:14
